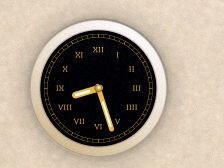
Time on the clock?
8:27
